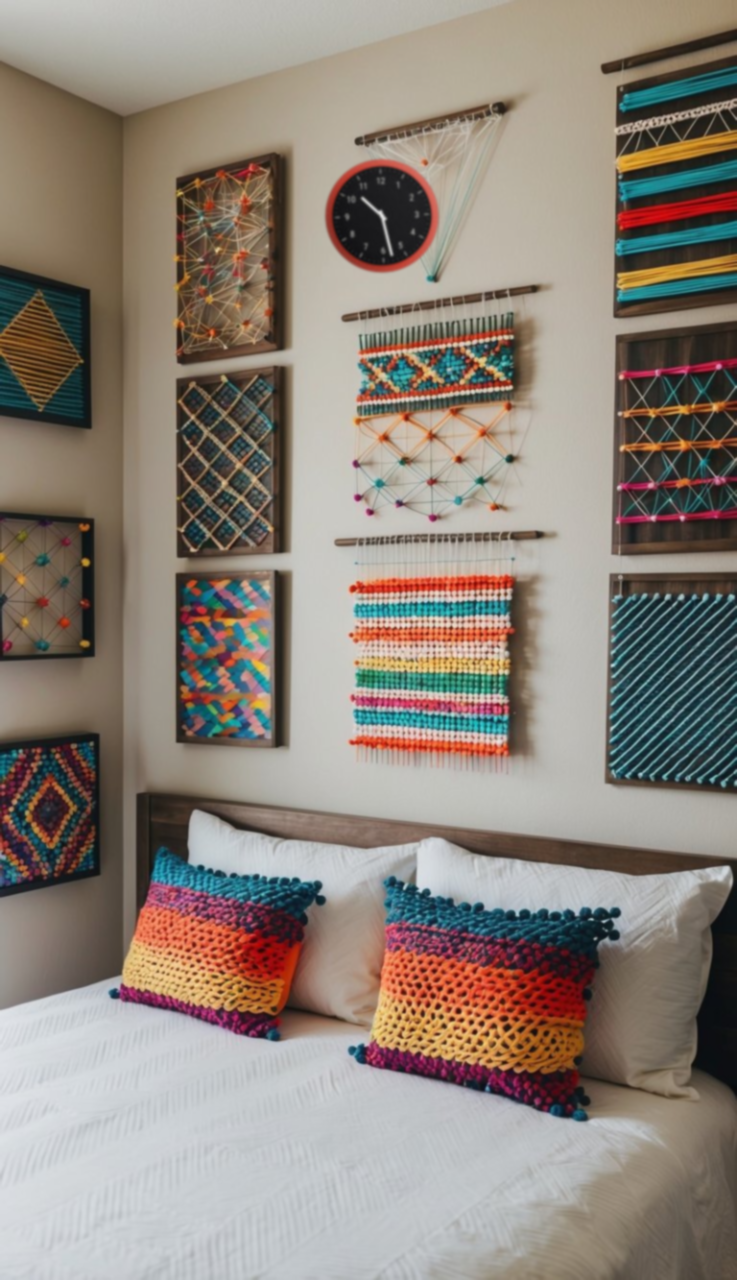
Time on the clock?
10:28
